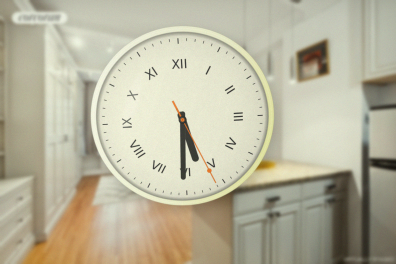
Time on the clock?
5:30:26
